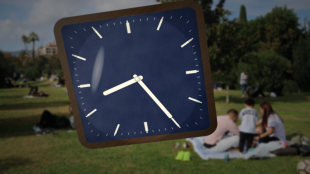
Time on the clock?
8:25
